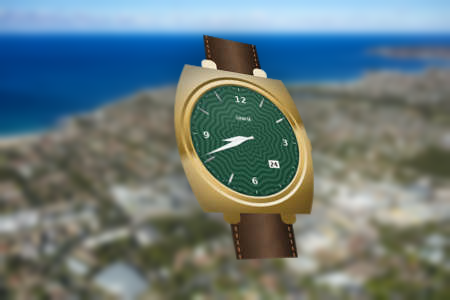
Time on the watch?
8:41
